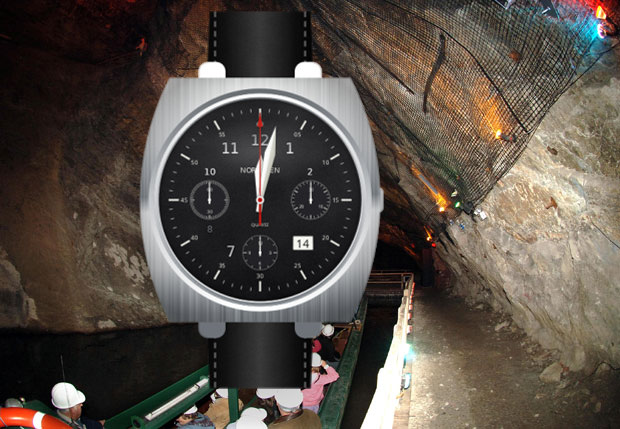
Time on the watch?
12:02
